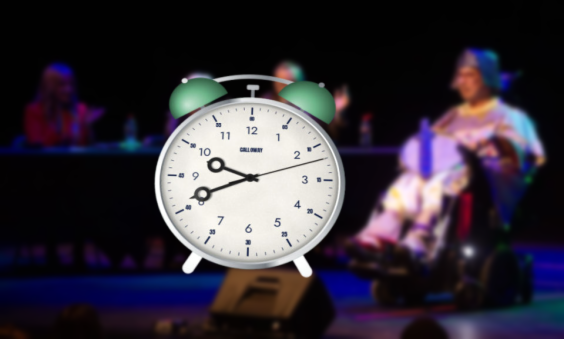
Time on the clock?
9:41:12
